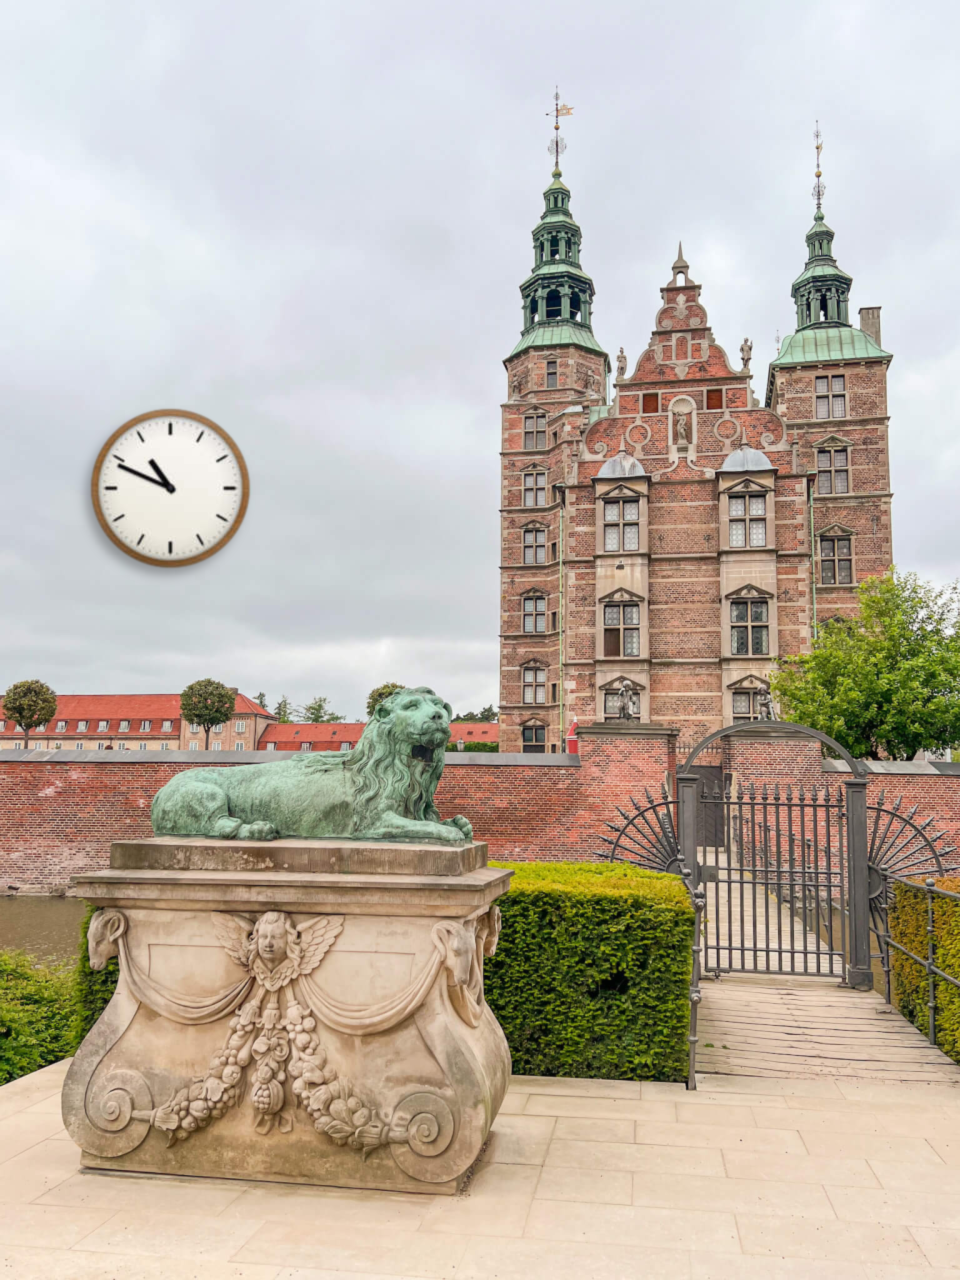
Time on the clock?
10:49
